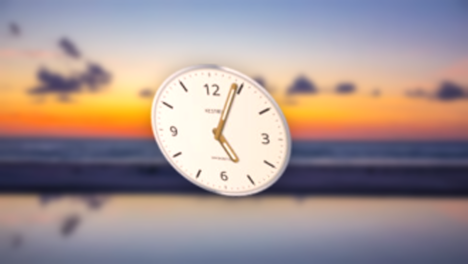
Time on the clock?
5:04
